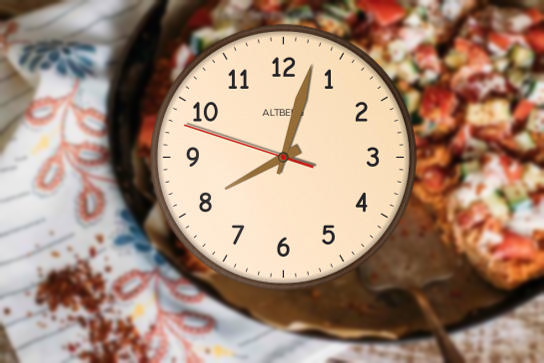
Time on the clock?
8:02:48
